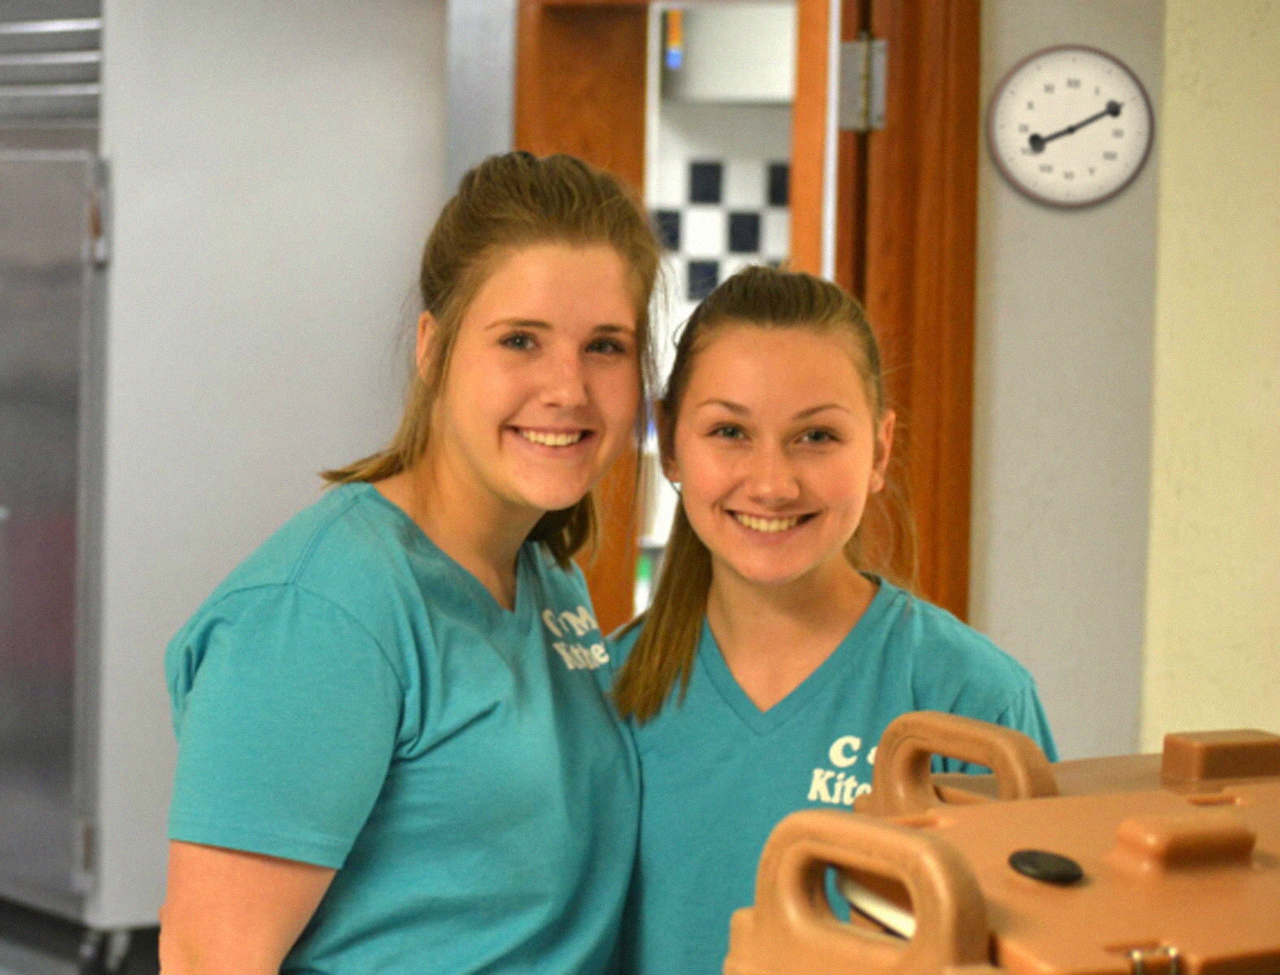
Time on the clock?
8:10
